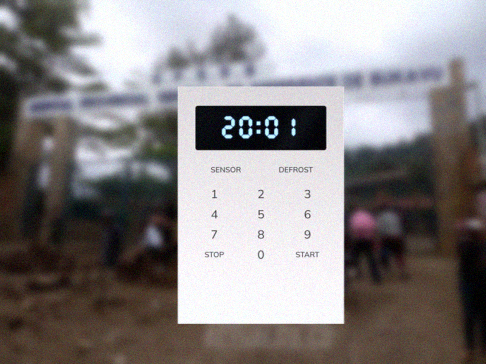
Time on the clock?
20:01
